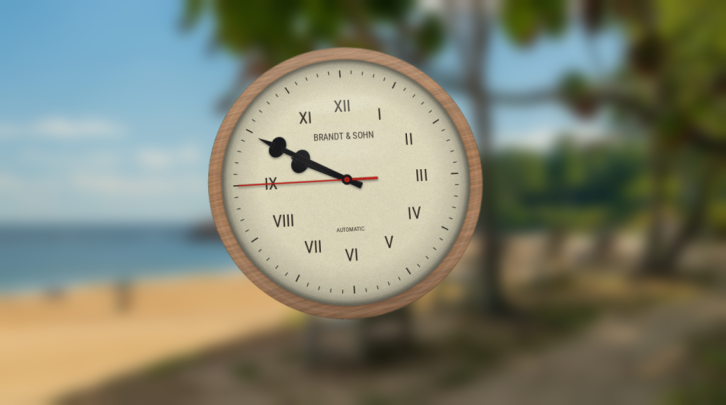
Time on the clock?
9:49:45
